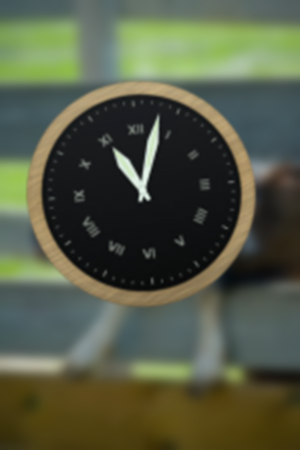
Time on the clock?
11:03
